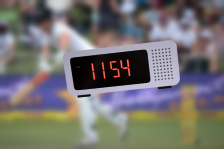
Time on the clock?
11:54
